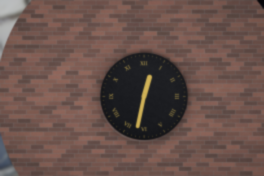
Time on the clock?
12:32
